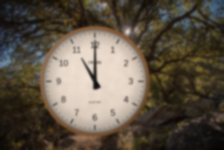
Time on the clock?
11:00
